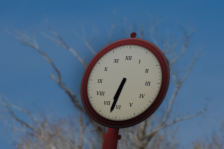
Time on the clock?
6:32
